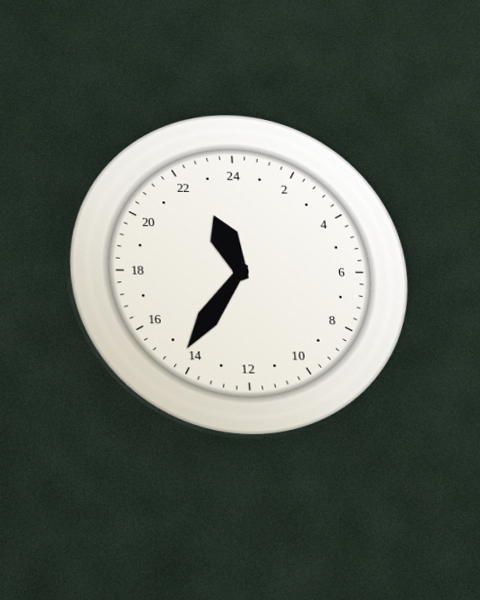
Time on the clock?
22:36
